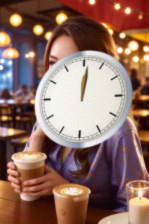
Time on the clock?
12:01
